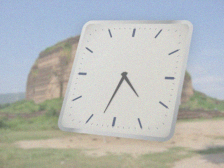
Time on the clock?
4:33
